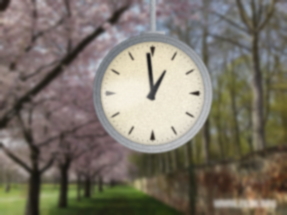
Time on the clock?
12:59
